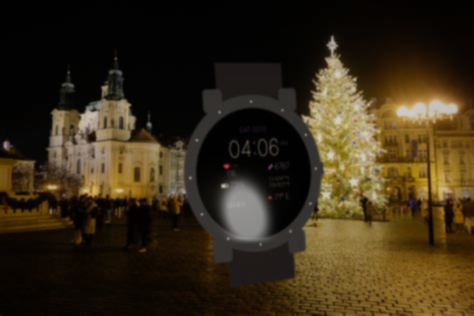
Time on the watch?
4:06
